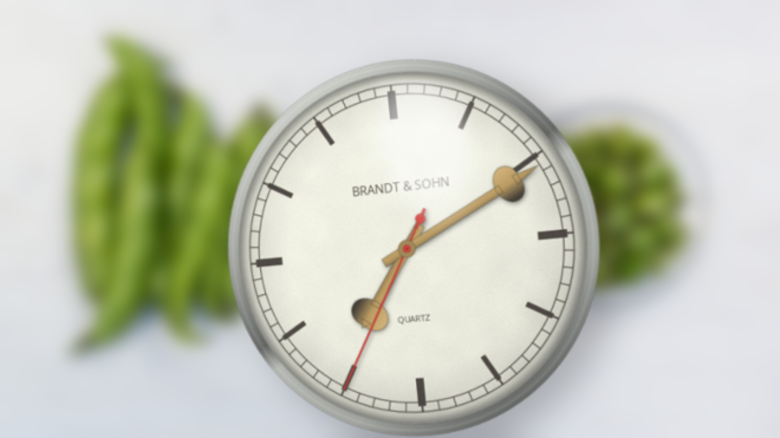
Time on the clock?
7:10:35
